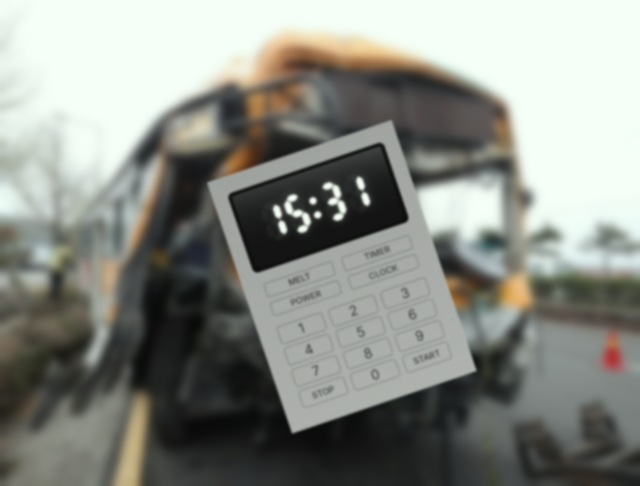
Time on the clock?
15:31
